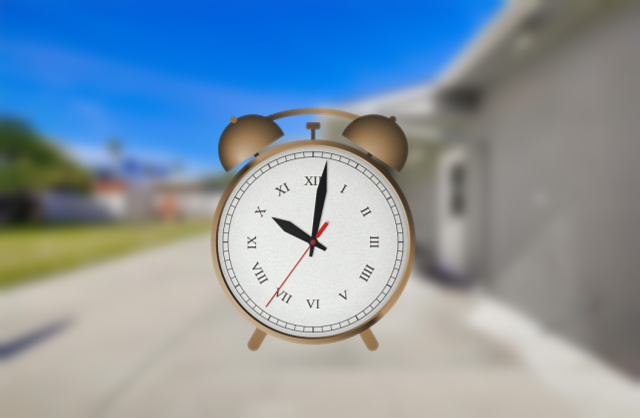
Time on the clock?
10:01:36
